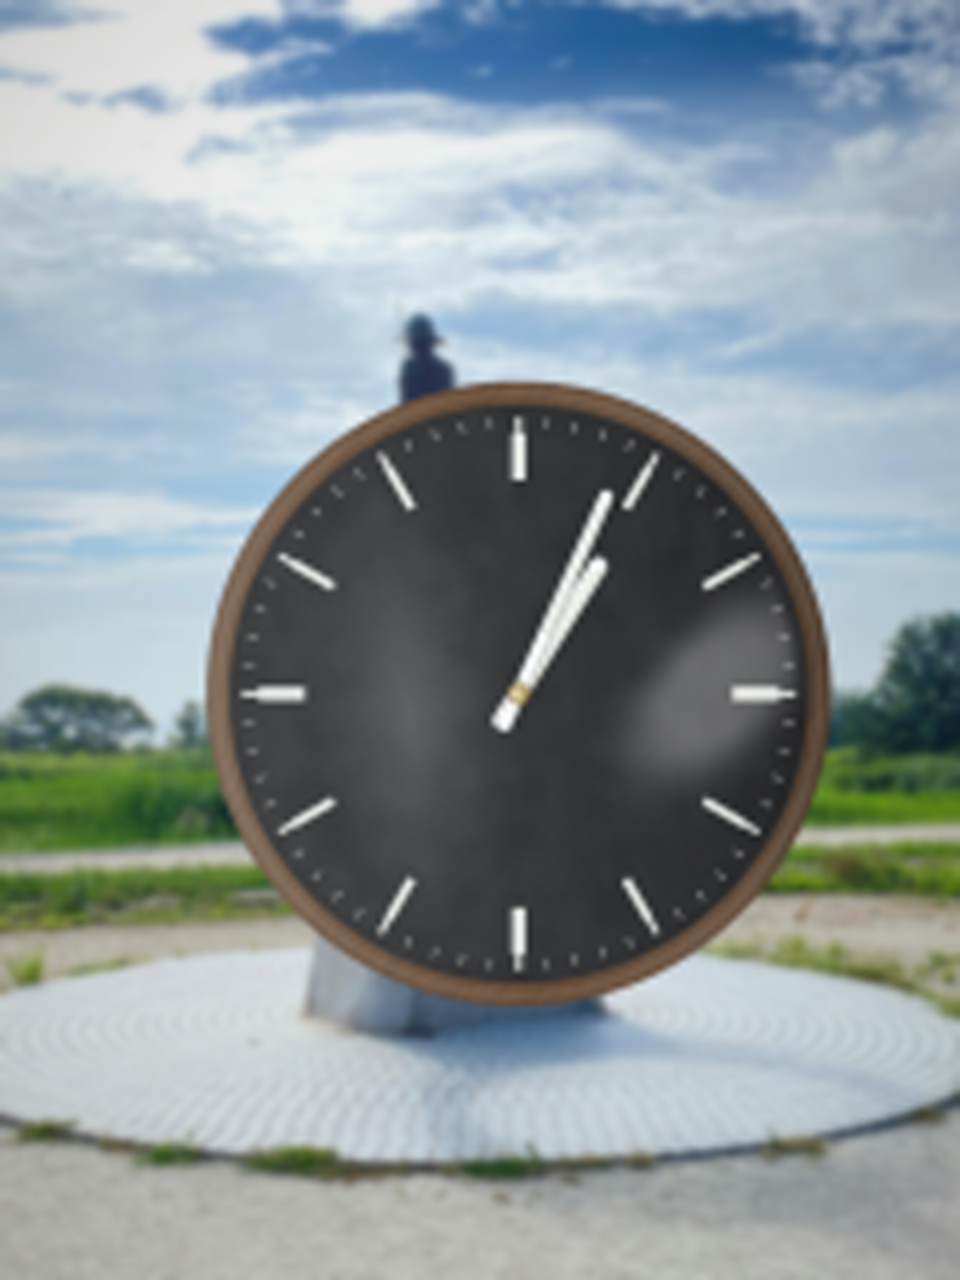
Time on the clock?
1:04
